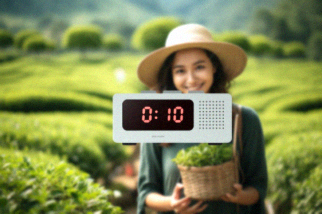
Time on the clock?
0:10
